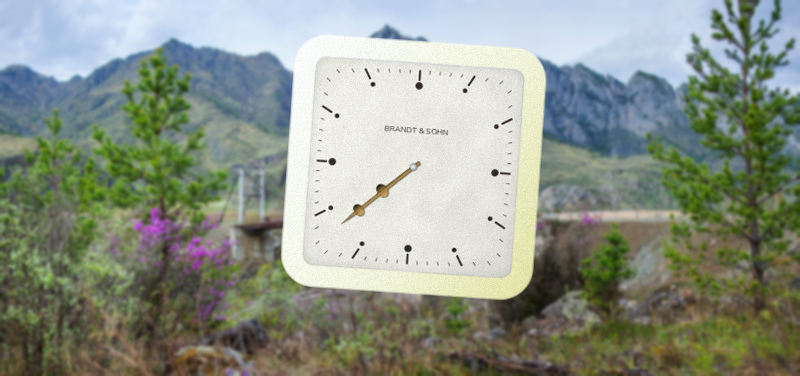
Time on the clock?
7:38
